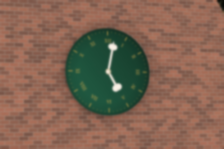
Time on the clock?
5:02
